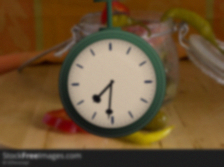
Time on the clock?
7:31
